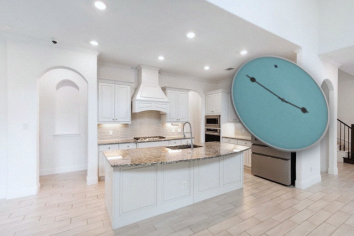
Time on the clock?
3:51
